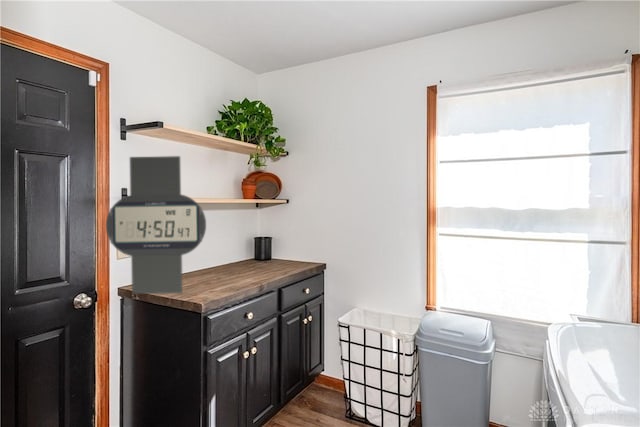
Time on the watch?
4:50
